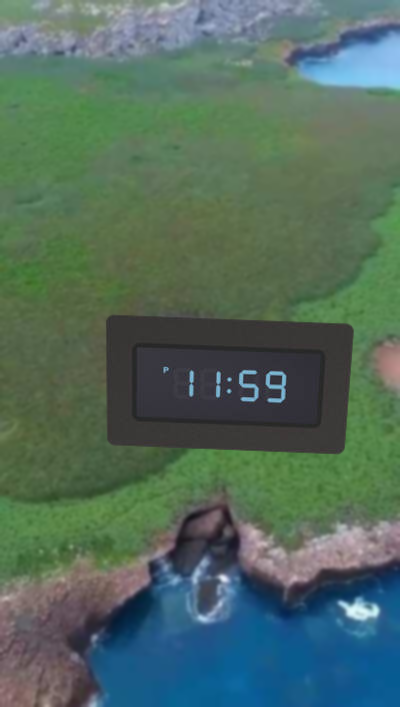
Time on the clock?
11:59
